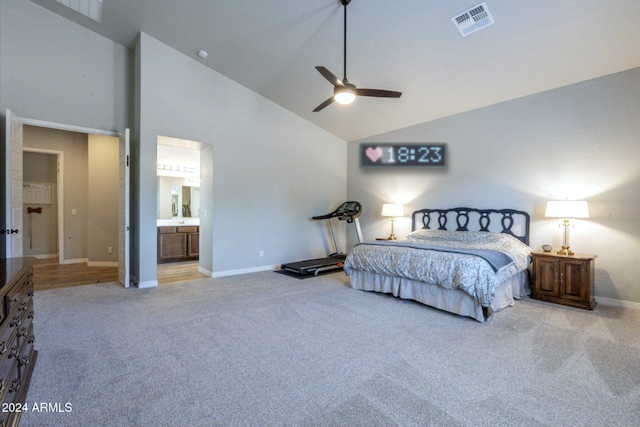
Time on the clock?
18:23
